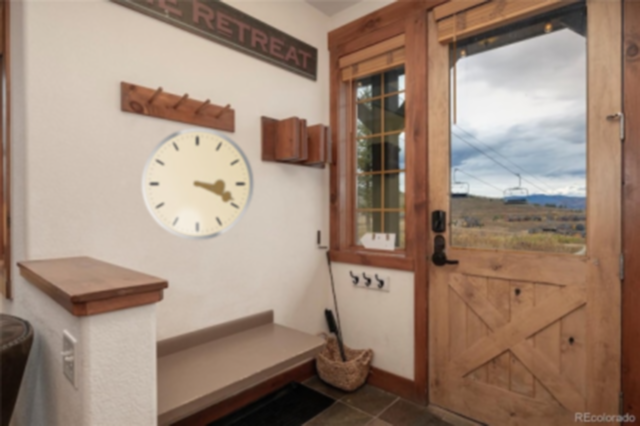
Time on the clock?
3:19
